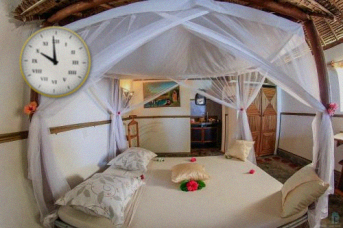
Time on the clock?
9:59
